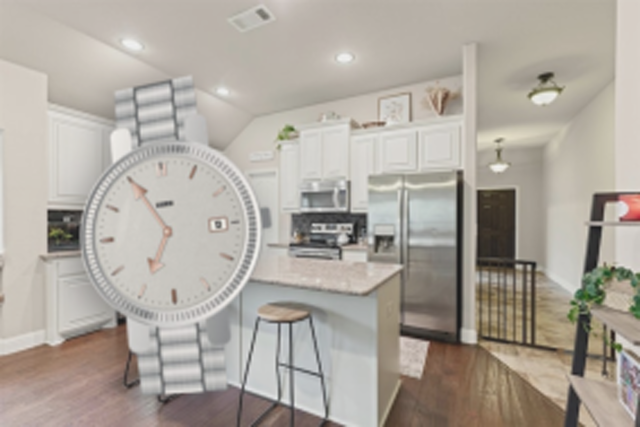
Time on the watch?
6:55
